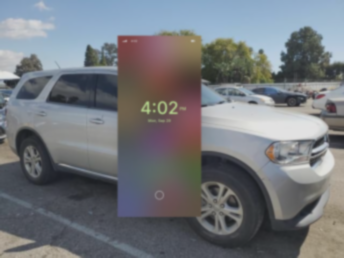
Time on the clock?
4:02
